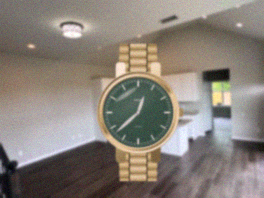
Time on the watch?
12:38
